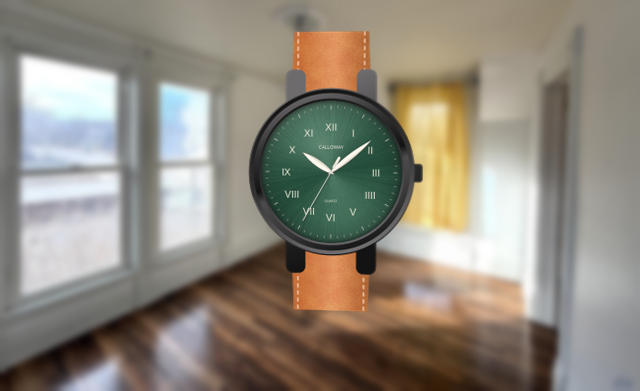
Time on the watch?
10:08:35
